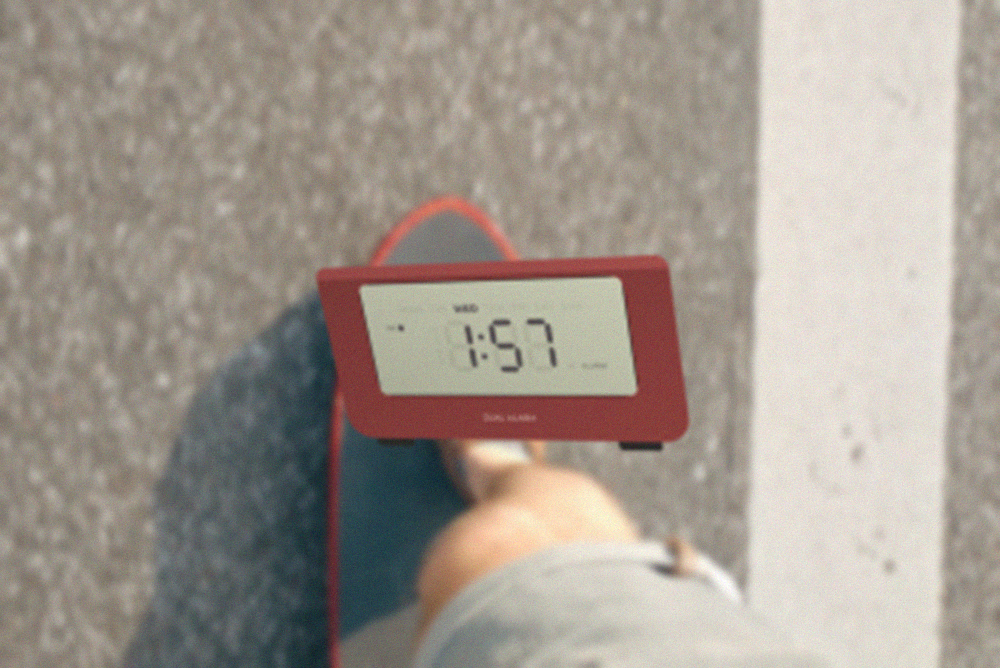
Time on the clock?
1:57
